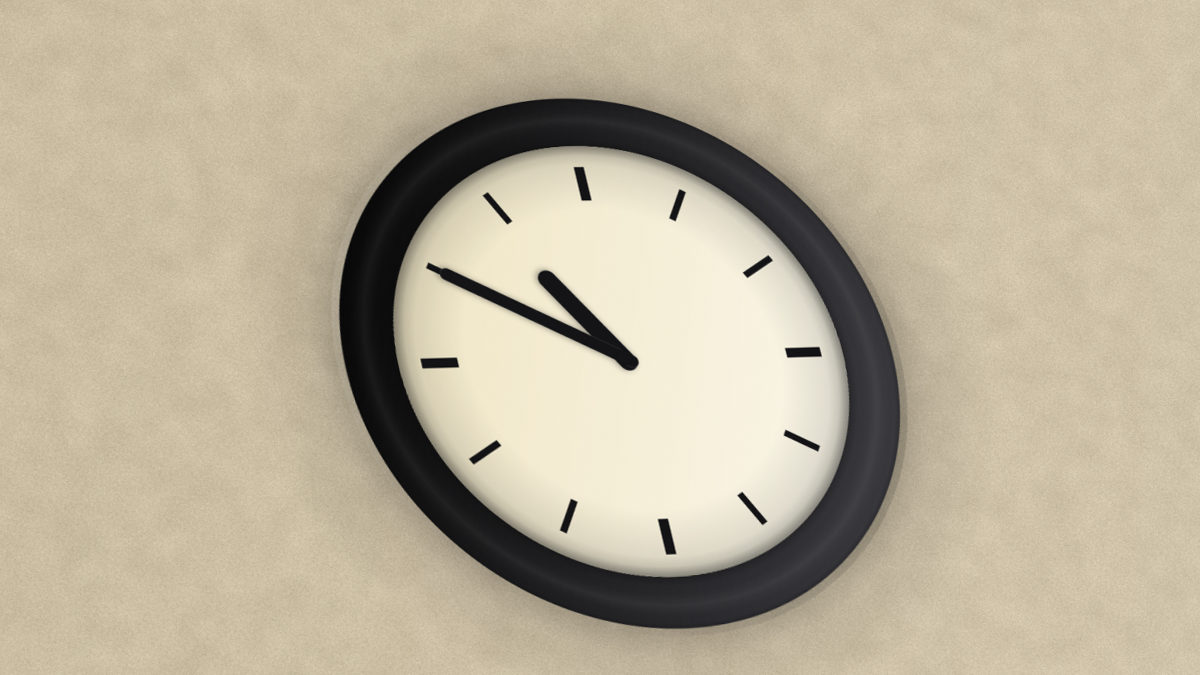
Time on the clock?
10:50
